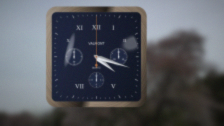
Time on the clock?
4:18
